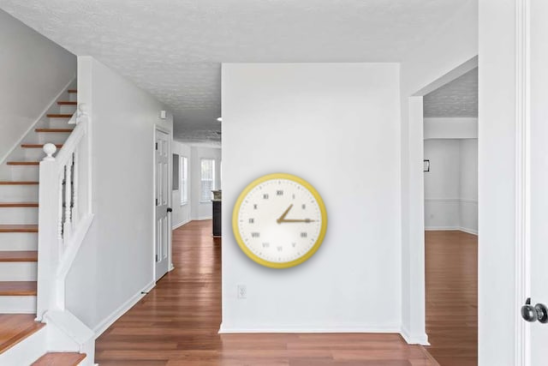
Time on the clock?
1:15
